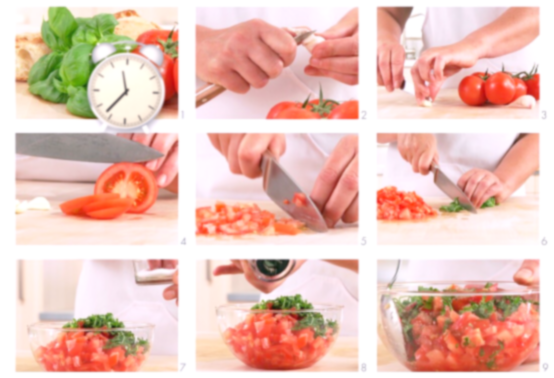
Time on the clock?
11:37
